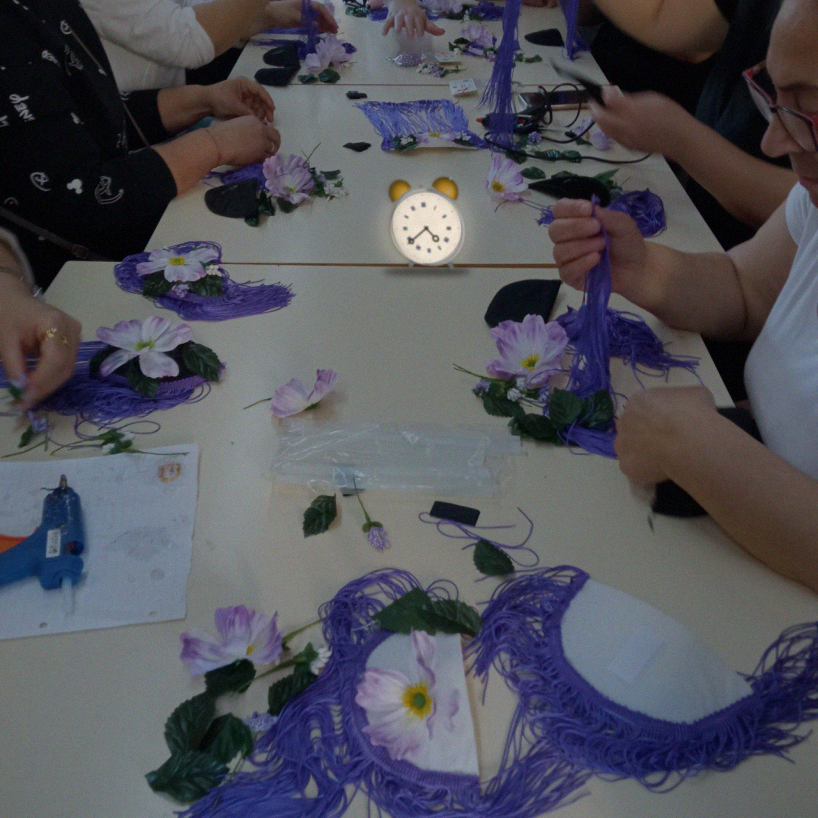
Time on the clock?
4:39
